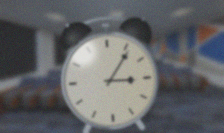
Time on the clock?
3:06
